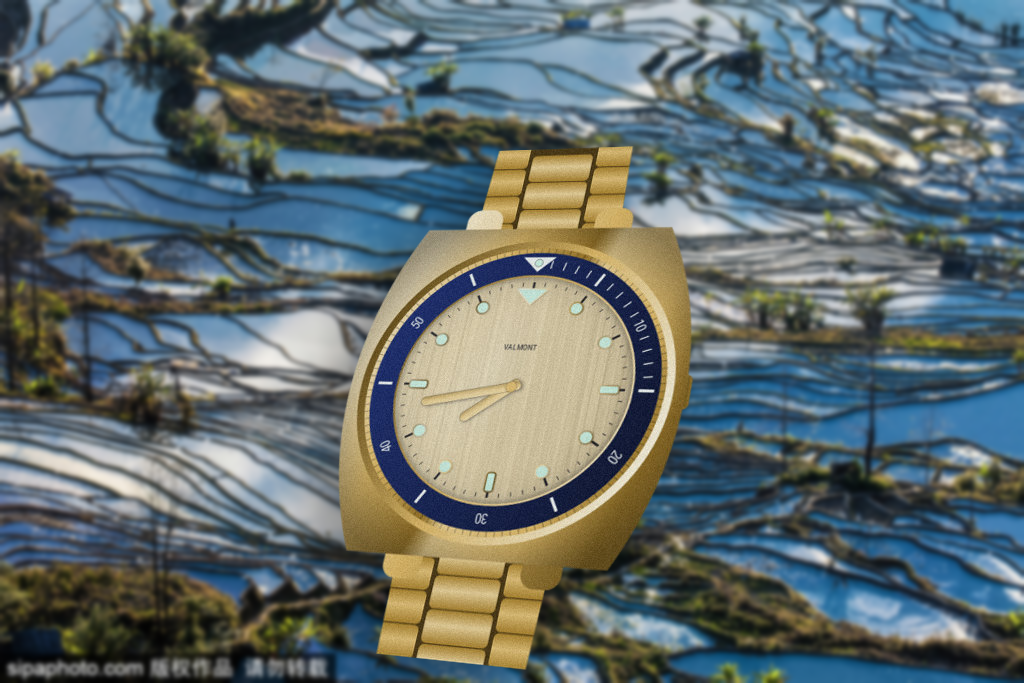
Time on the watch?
7:43
